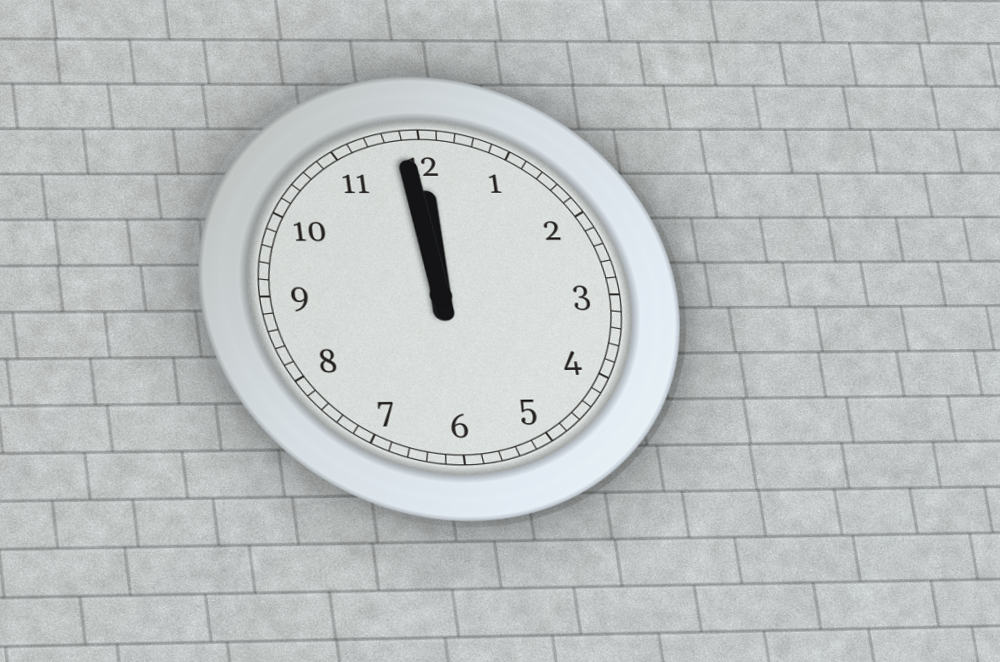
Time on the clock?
11:59
